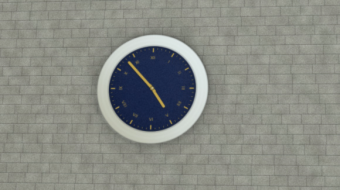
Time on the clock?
4:53
